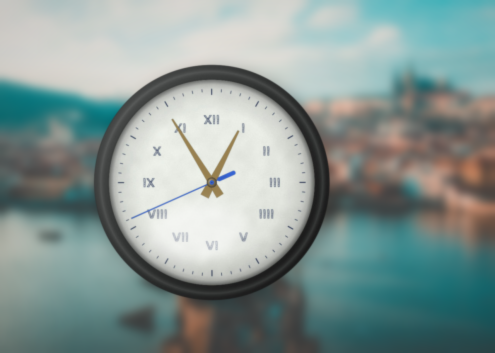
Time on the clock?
12:54:41
